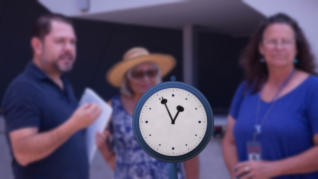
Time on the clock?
12:56
